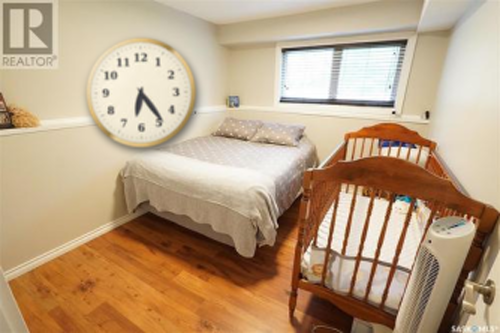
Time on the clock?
6:24
